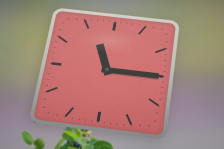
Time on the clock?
11:15
